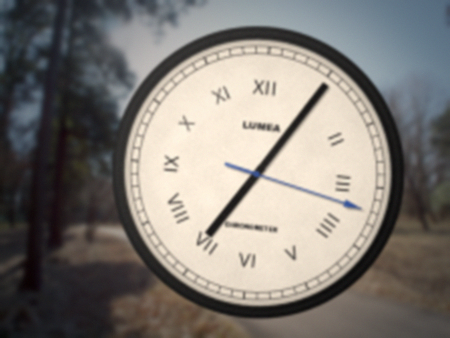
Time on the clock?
7:05:17
